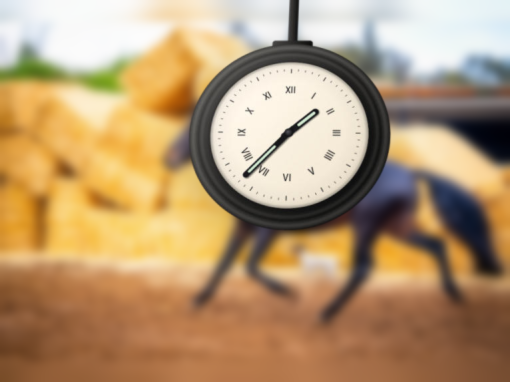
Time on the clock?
1:37
